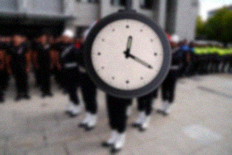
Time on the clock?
12:20
